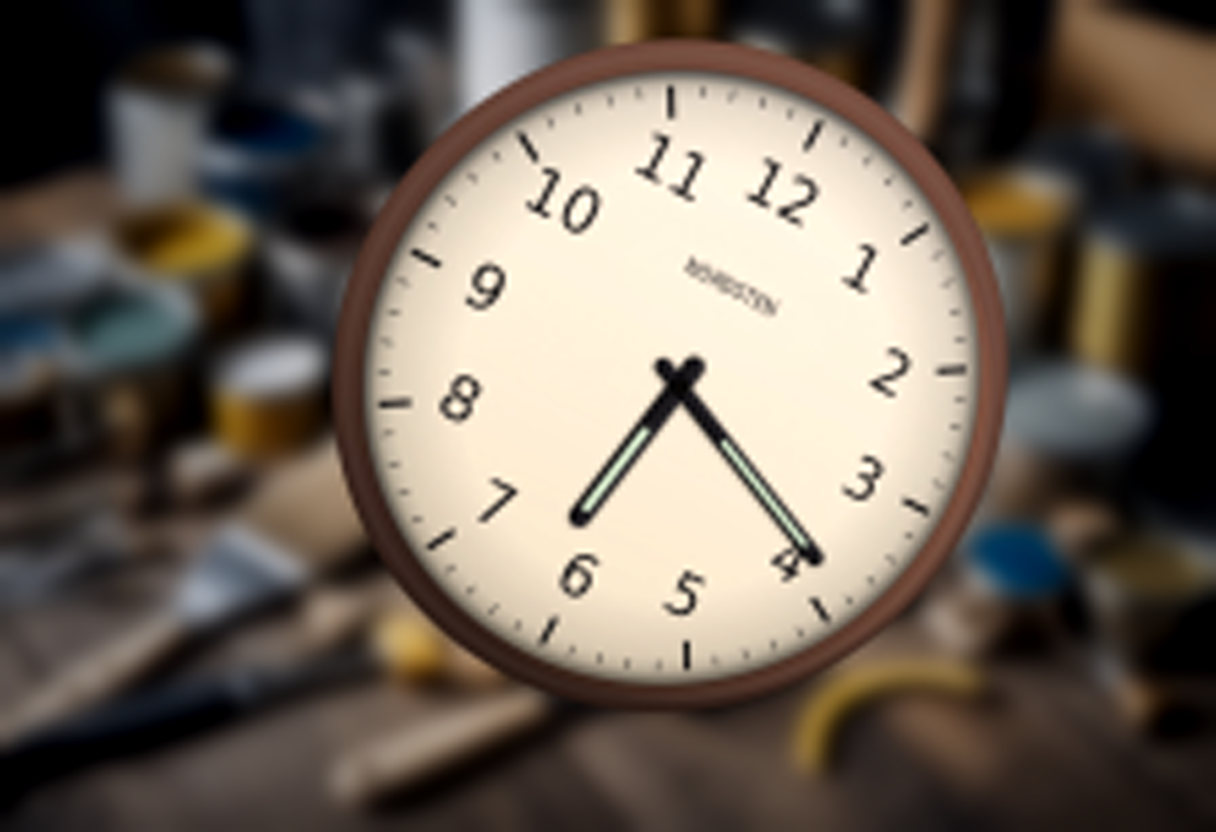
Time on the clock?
6:19
